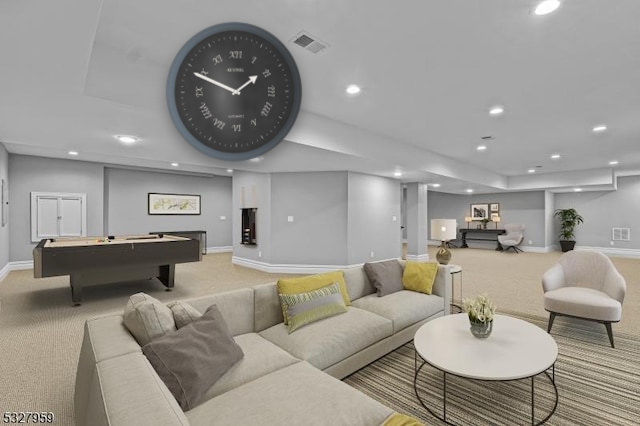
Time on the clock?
1:49
